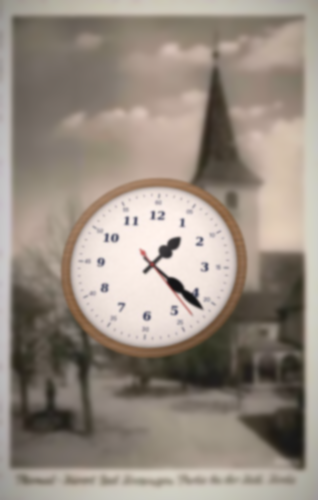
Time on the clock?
1:21:23
